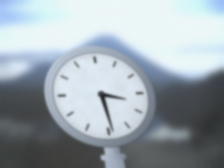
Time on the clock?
3:29
